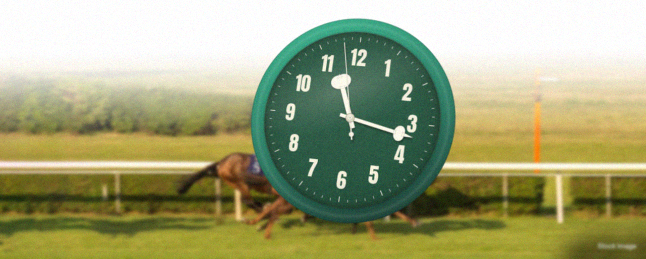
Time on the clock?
11:16:58
